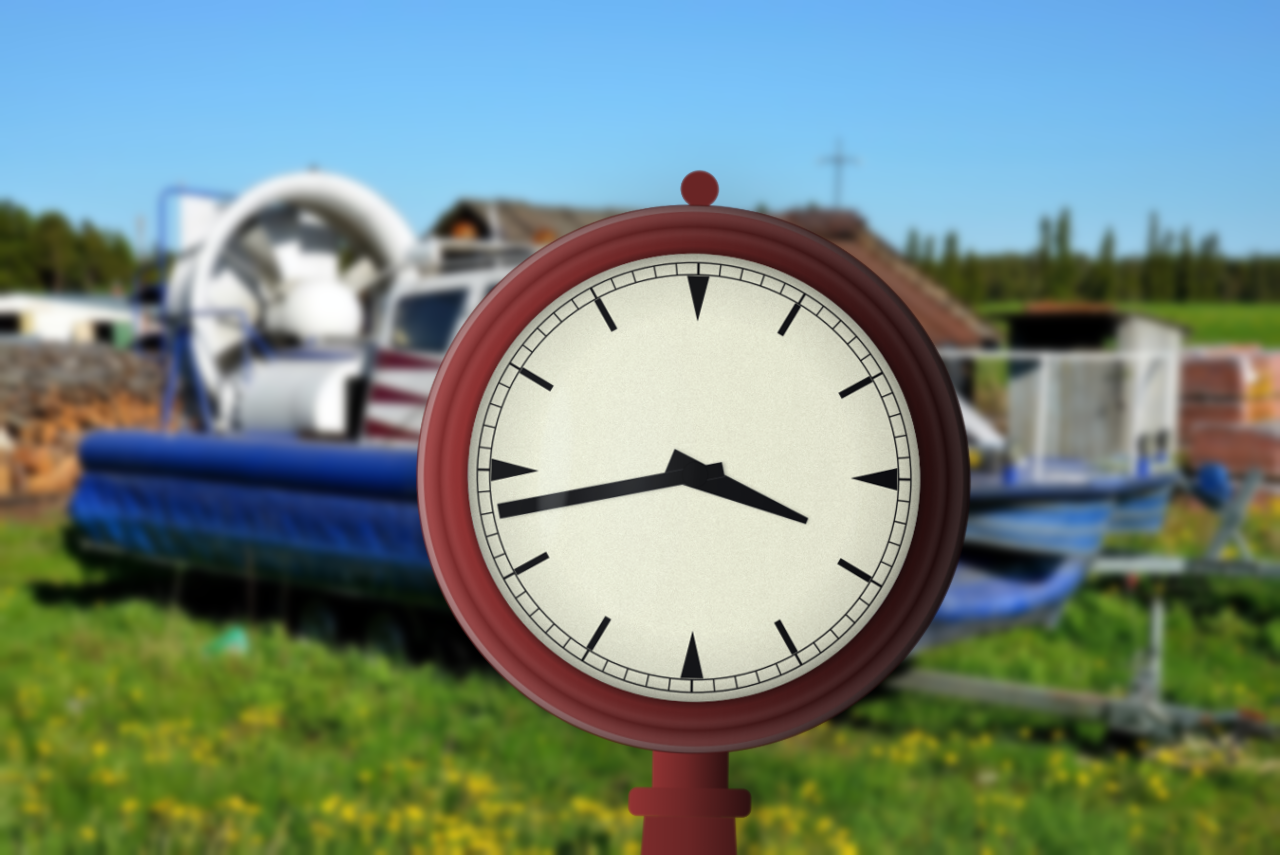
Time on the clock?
3:43
